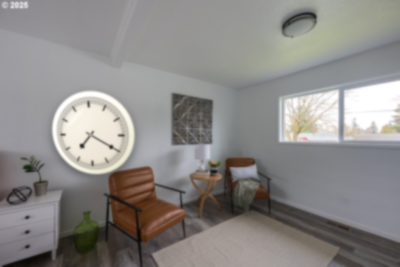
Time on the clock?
7:20
